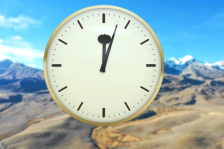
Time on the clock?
12:03
